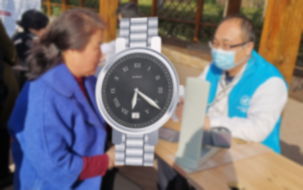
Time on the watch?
6:21
